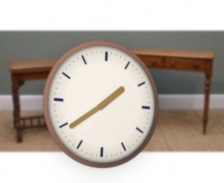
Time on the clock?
1:39
